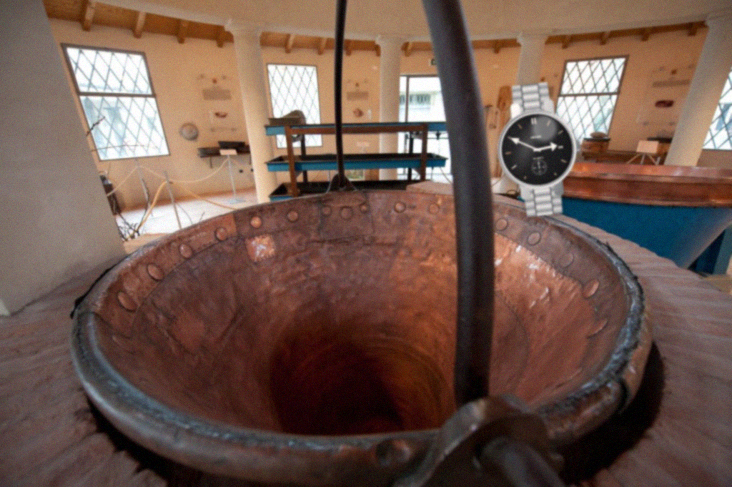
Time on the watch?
2:50
